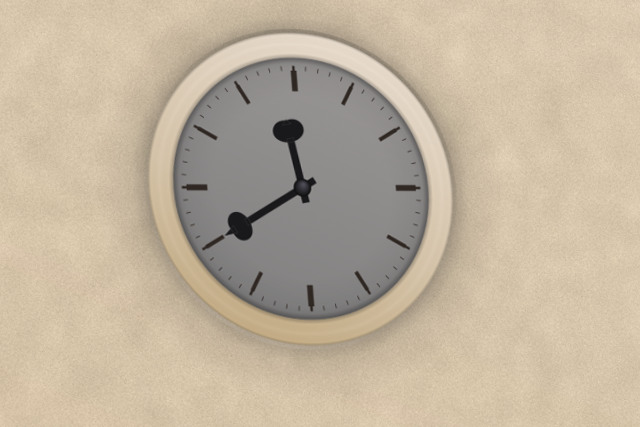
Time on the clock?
11:40
